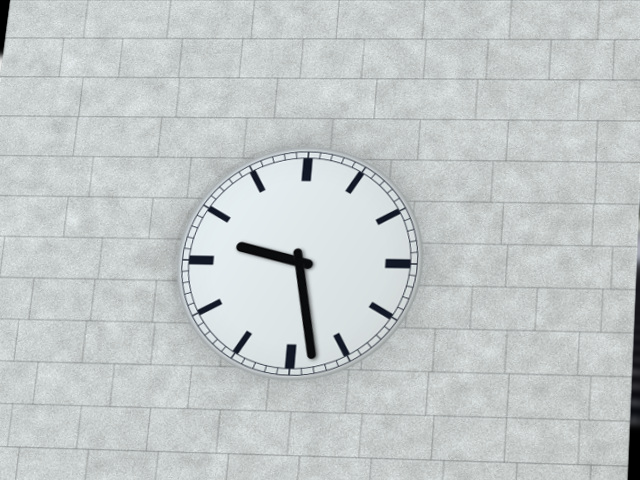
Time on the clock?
9:28
